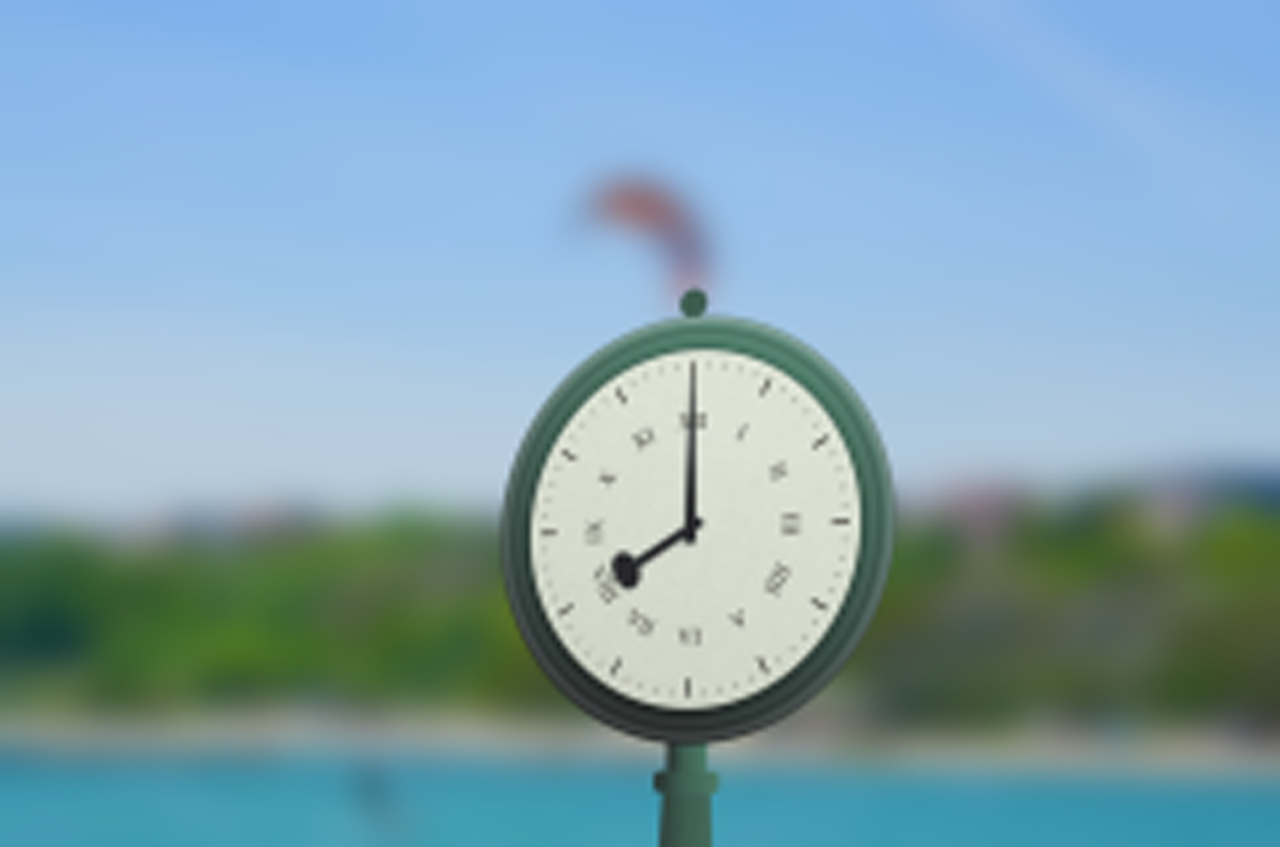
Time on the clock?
8:00
